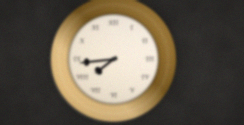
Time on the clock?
7:44
